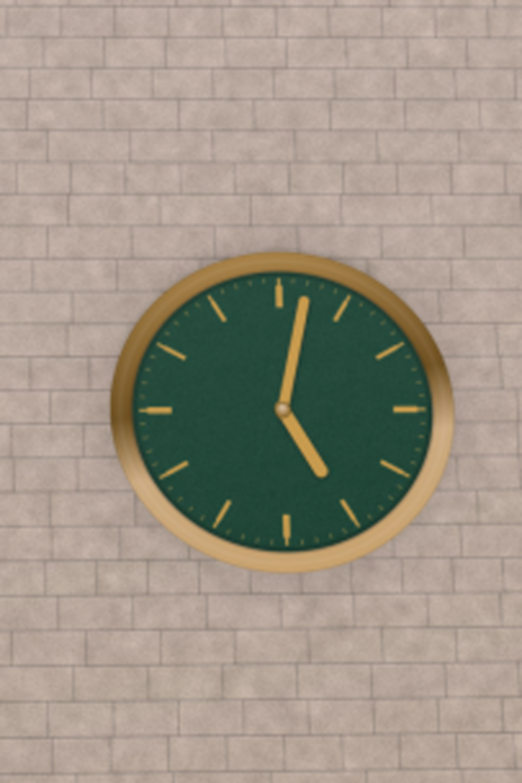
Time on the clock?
5:02
